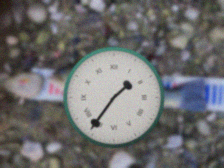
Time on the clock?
1:36
